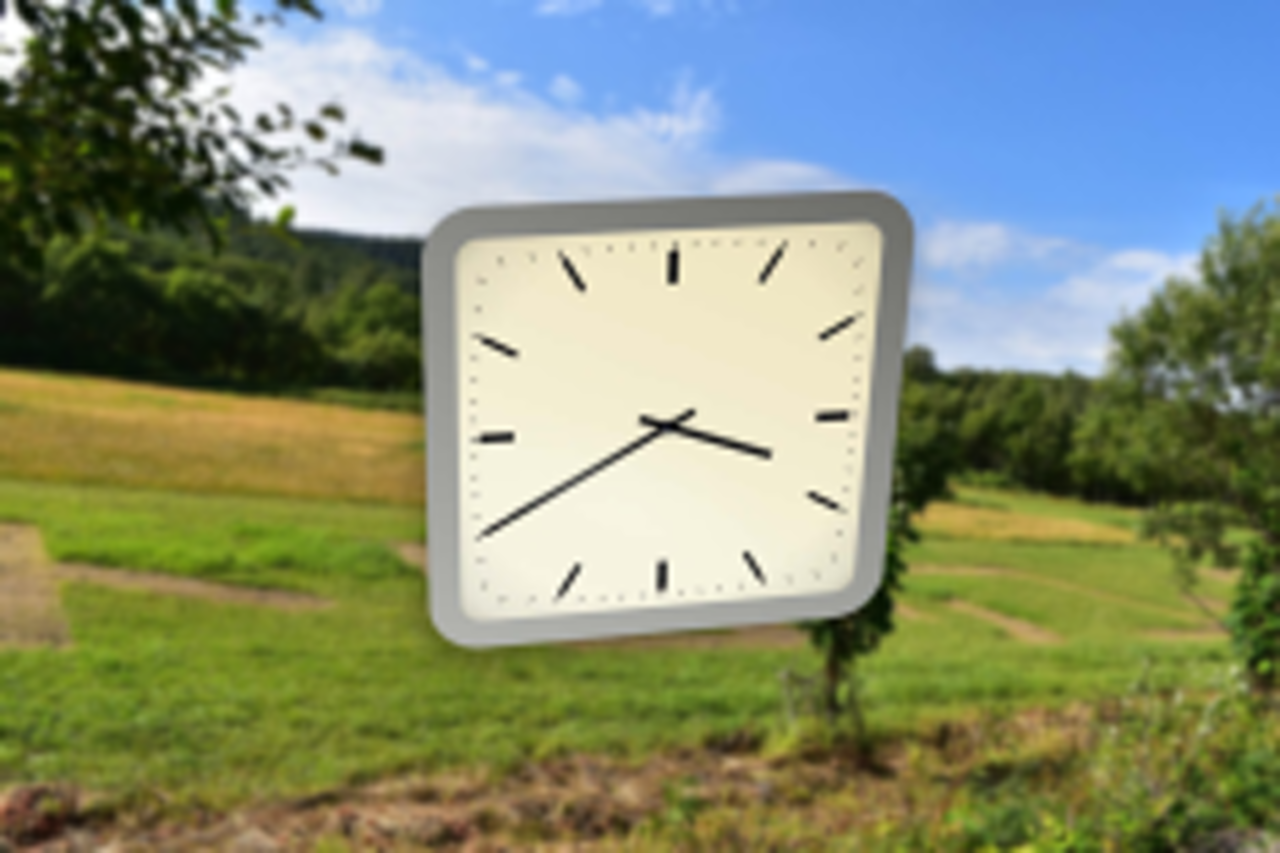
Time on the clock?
3:40
